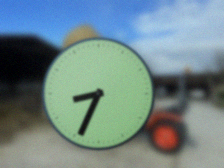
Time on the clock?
8:34
